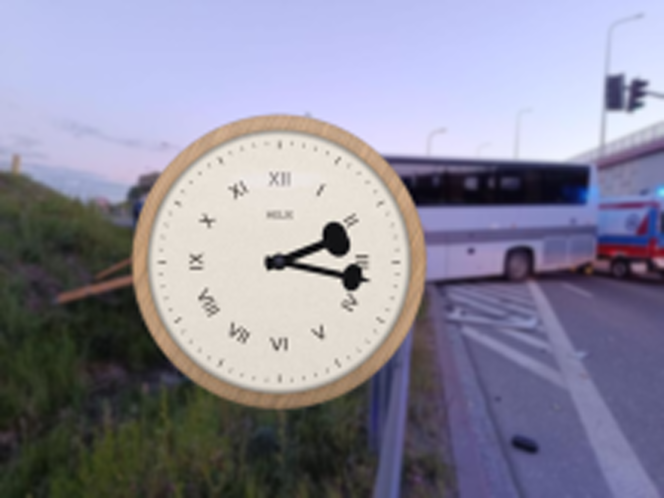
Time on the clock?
2:17
